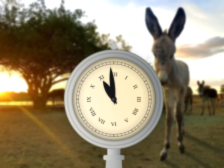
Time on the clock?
10:59
